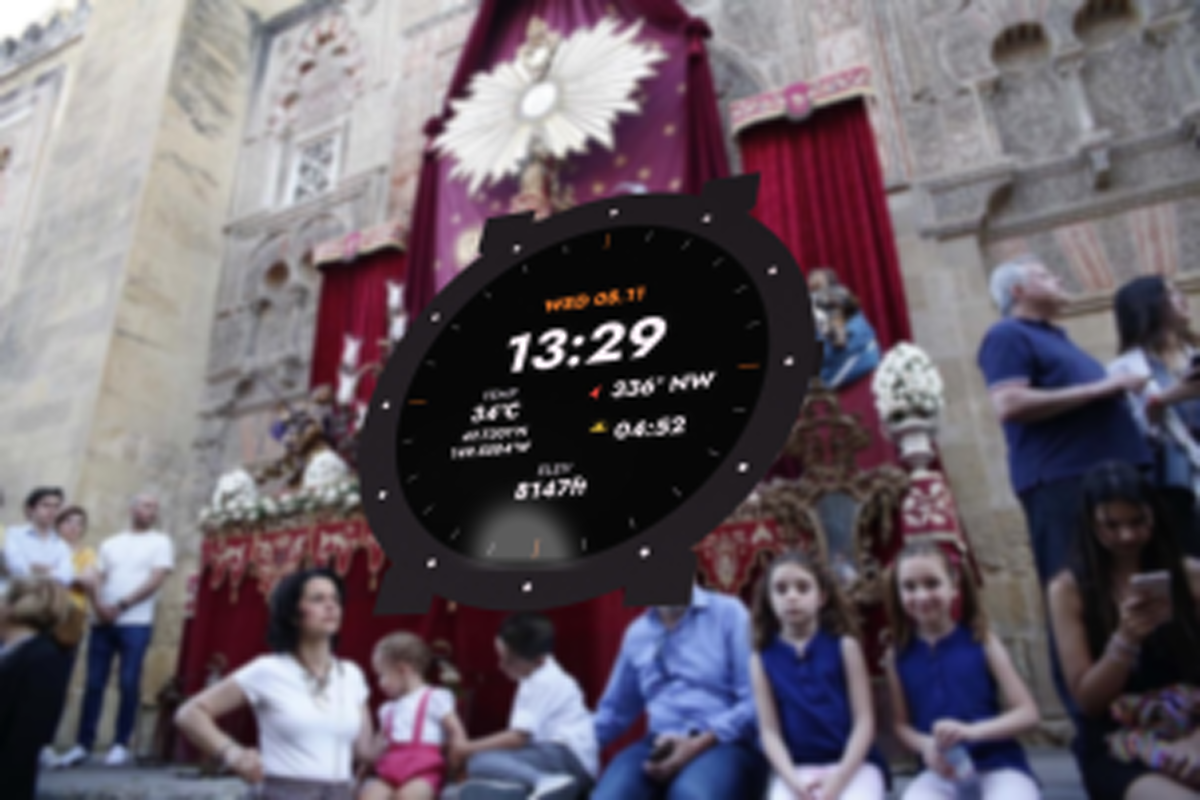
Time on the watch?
13:29
